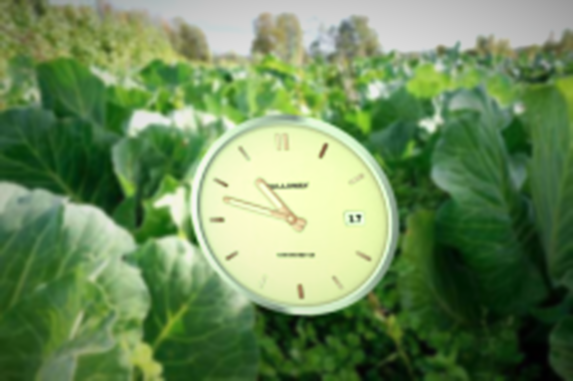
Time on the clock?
10:48
